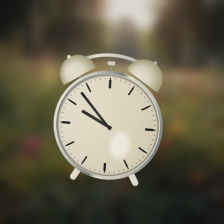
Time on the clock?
9:53
